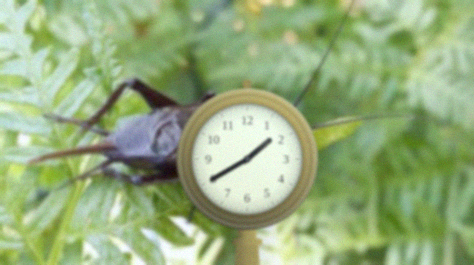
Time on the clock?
1:40
